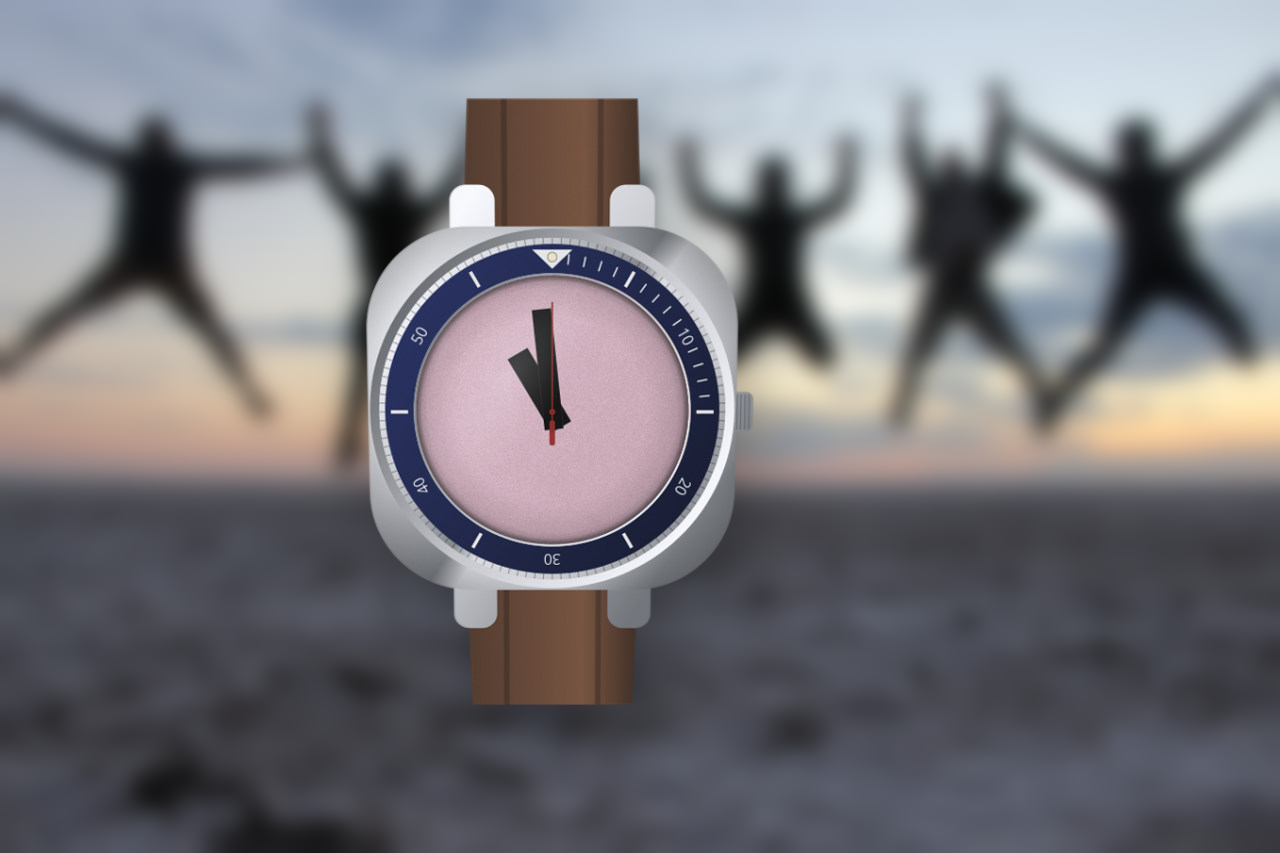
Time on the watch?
10:59:00
